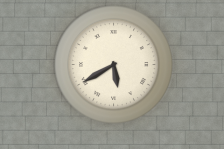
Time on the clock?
5:40
